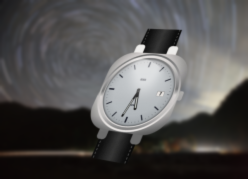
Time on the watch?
5:32
